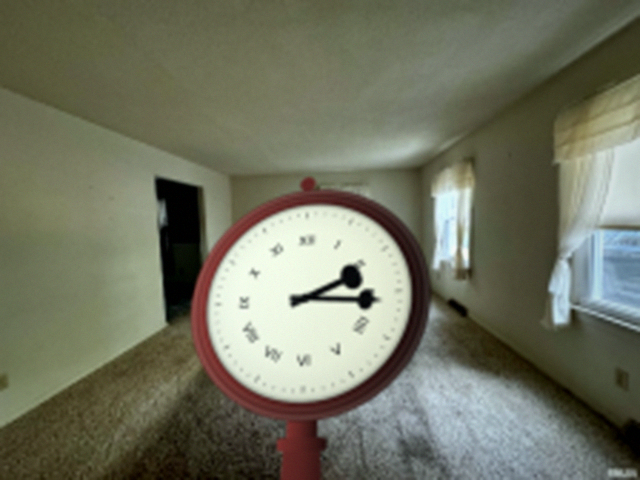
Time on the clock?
2:16
